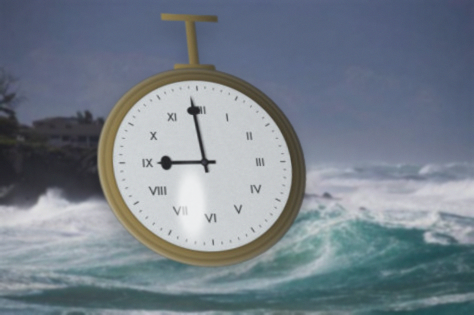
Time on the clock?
8:59
